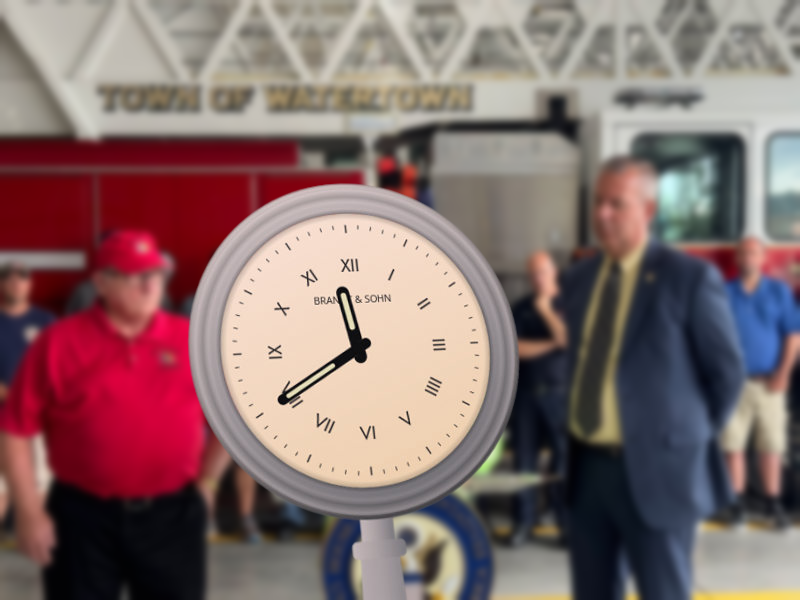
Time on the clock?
11:40
